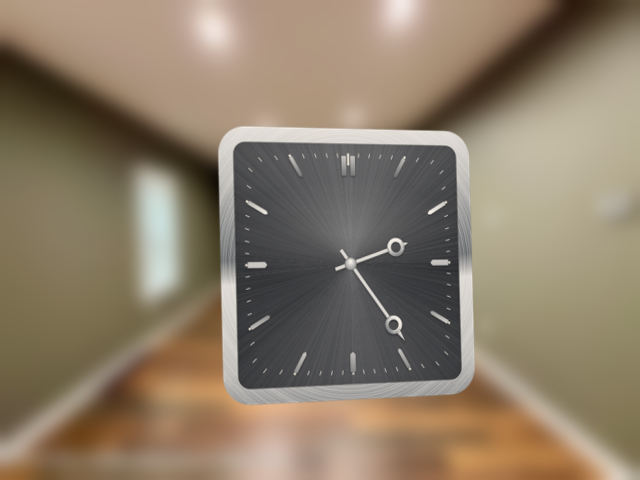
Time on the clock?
2:24
